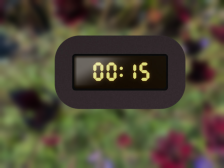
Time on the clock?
0:15
